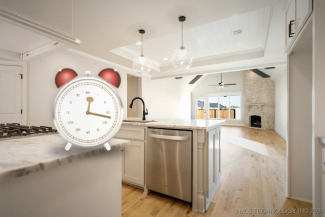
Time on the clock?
12:17
